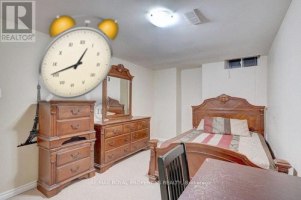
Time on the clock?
12:41
